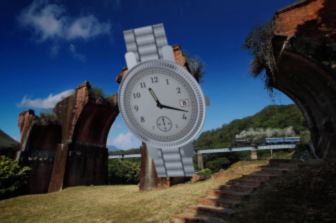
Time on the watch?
11:18
